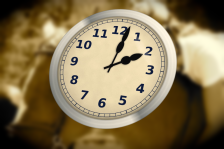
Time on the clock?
2:02
